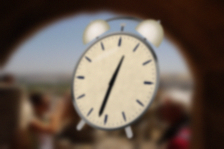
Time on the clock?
12:32
